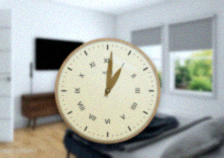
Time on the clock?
1:01
